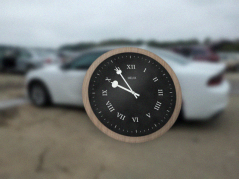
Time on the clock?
9:55
